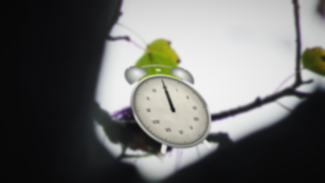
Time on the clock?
12:00
